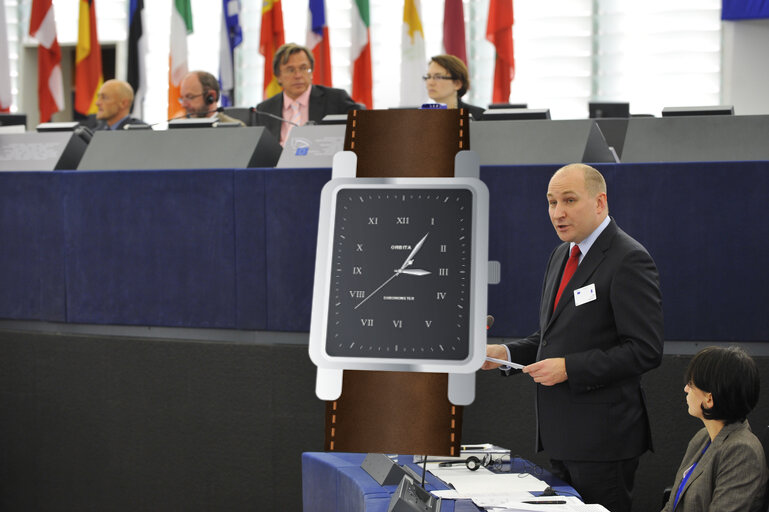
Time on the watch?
3:05:38
